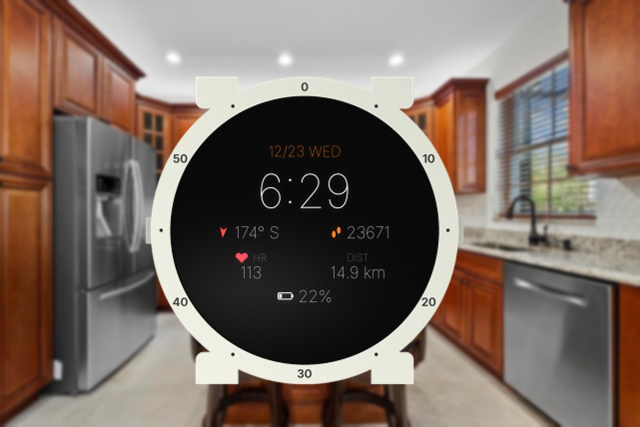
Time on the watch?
6:29
